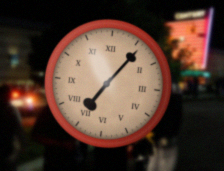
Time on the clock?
7:06
